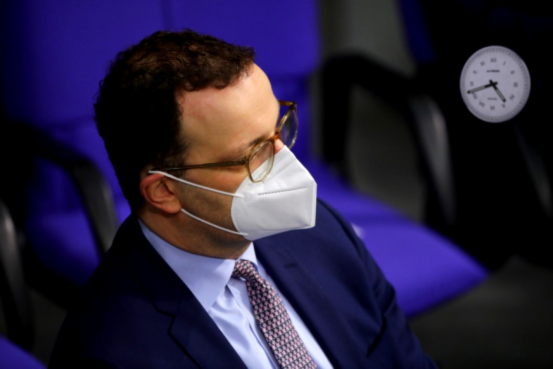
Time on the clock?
4:42
